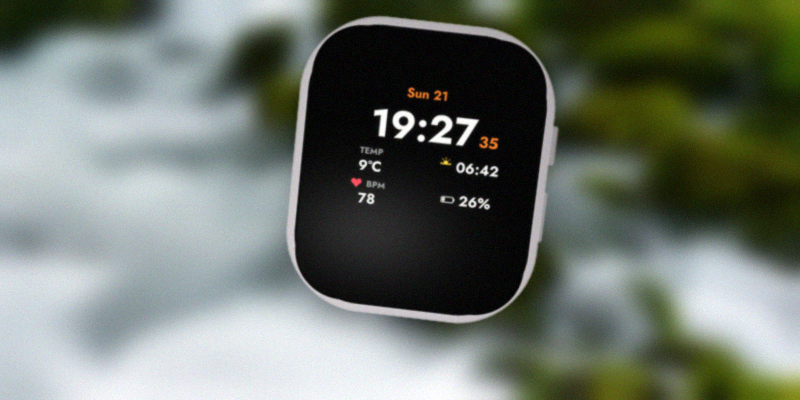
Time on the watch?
19:27:35
